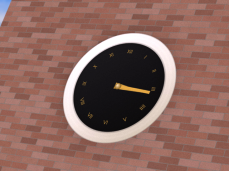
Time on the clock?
3:16
